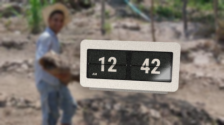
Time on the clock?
12:42
